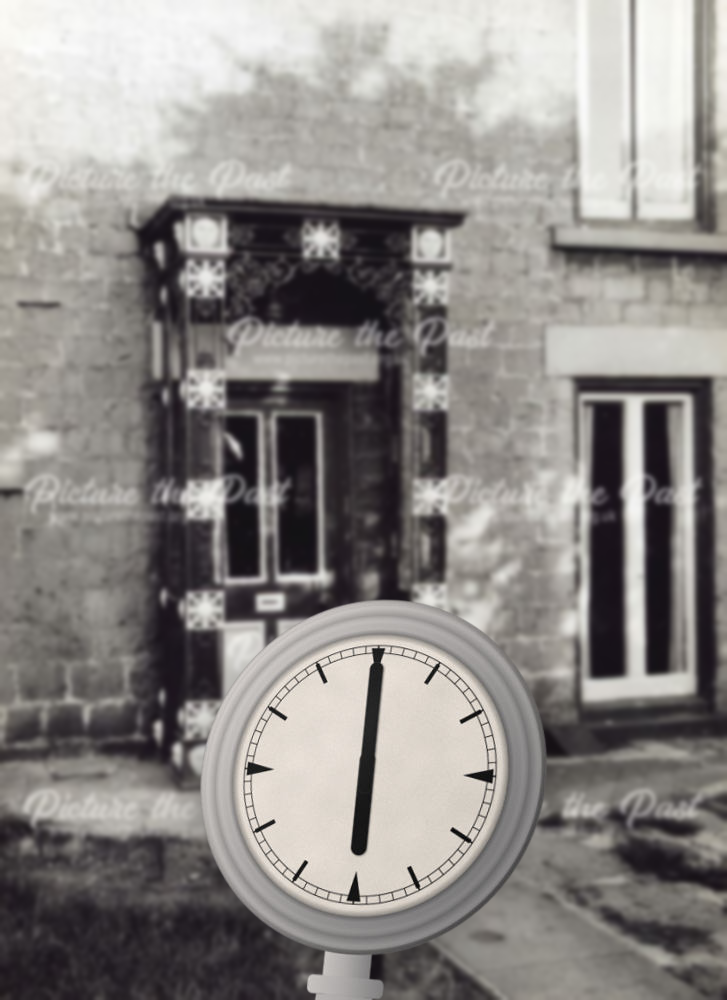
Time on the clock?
6:00
